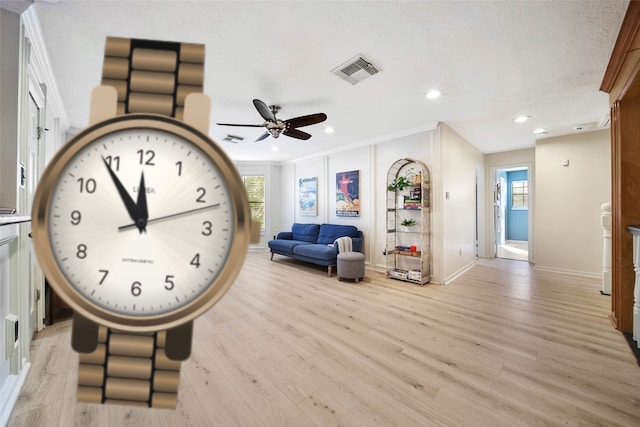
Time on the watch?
11:54:12
